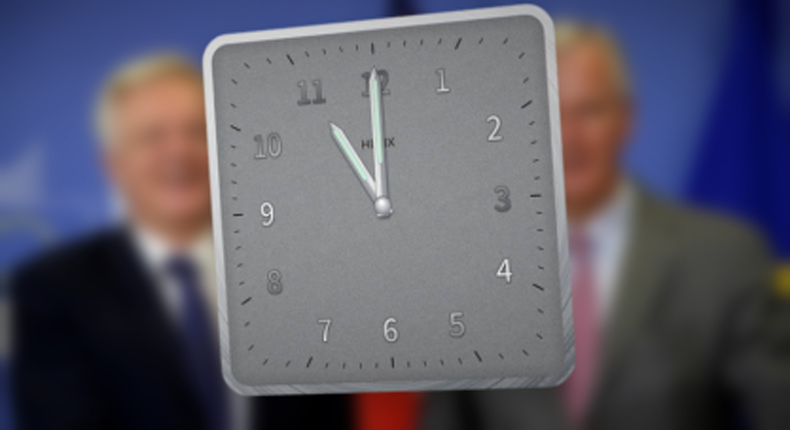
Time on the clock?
11:00
